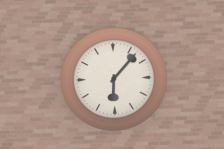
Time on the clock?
6:07
